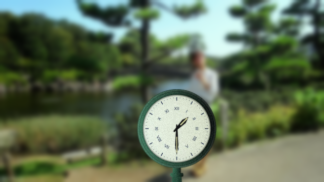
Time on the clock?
1:30
